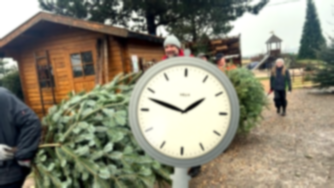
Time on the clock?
1:48
